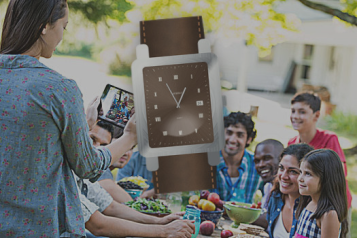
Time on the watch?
12:56
